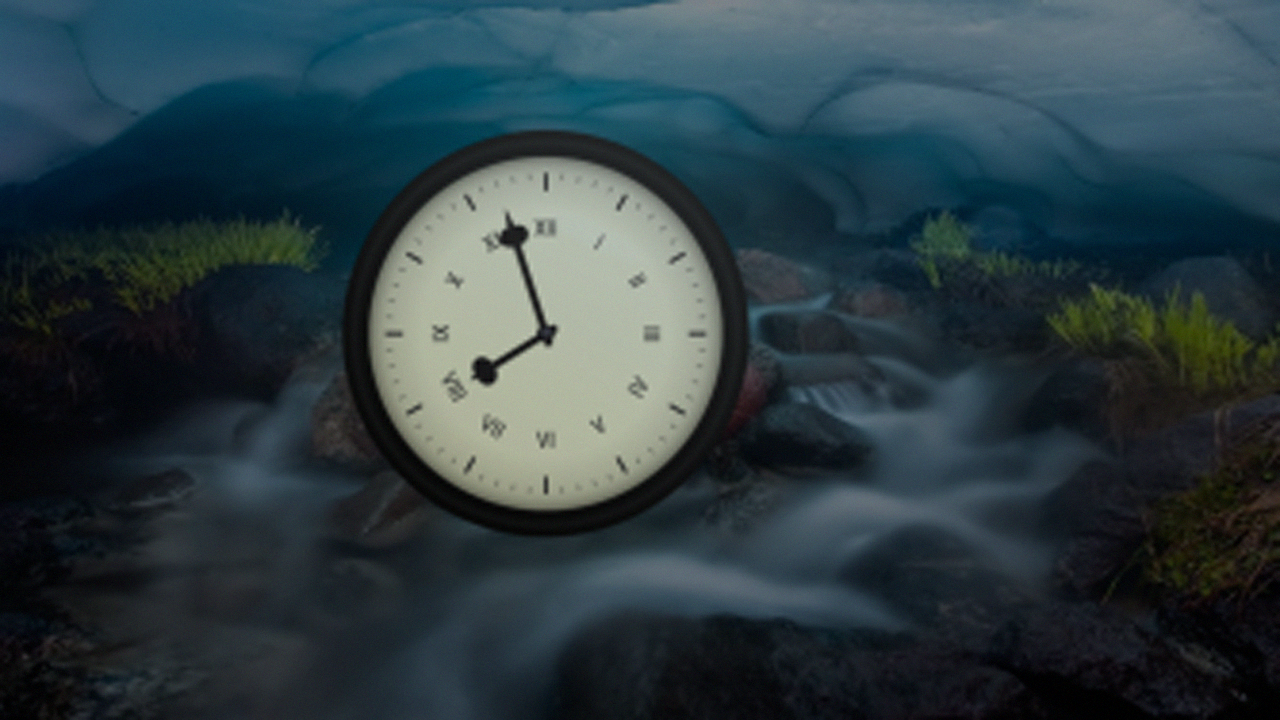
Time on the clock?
7:57
